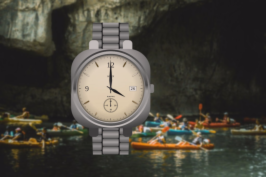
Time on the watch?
4:00
